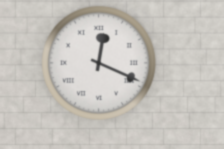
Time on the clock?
12:19
